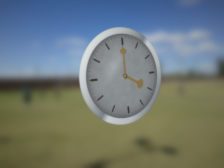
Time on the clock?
4:00
